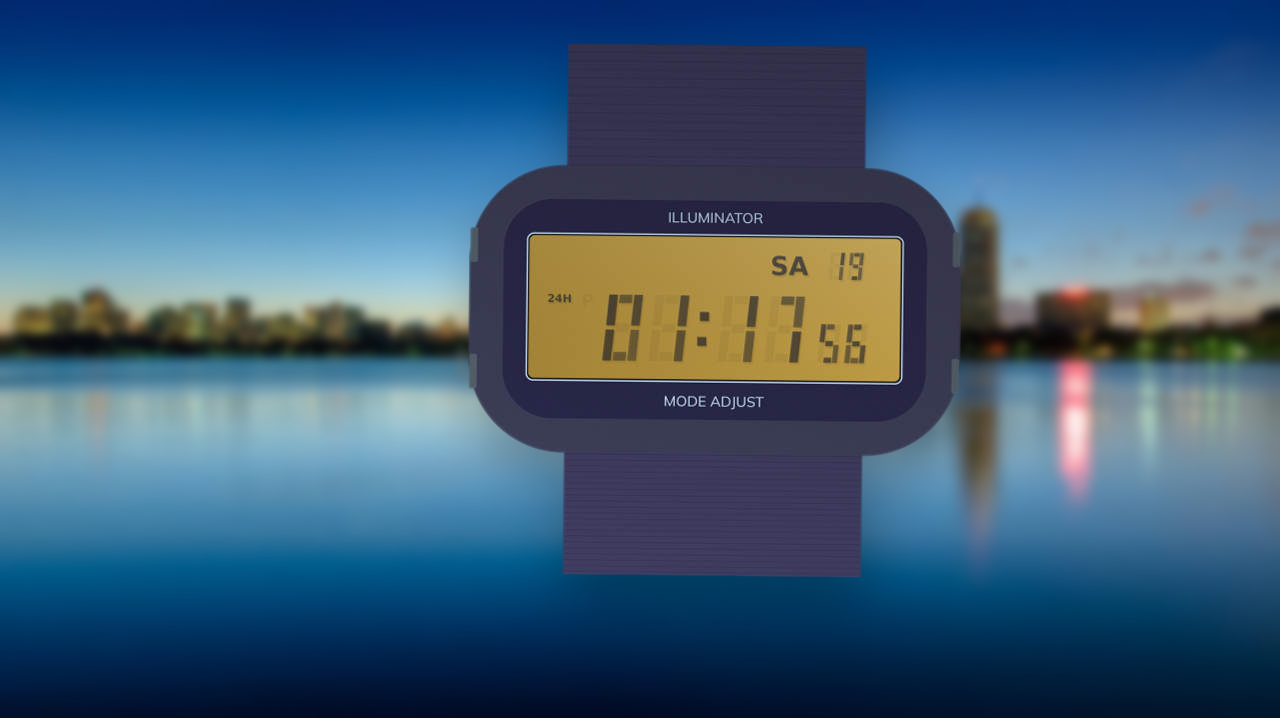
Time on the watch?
1:17:56
